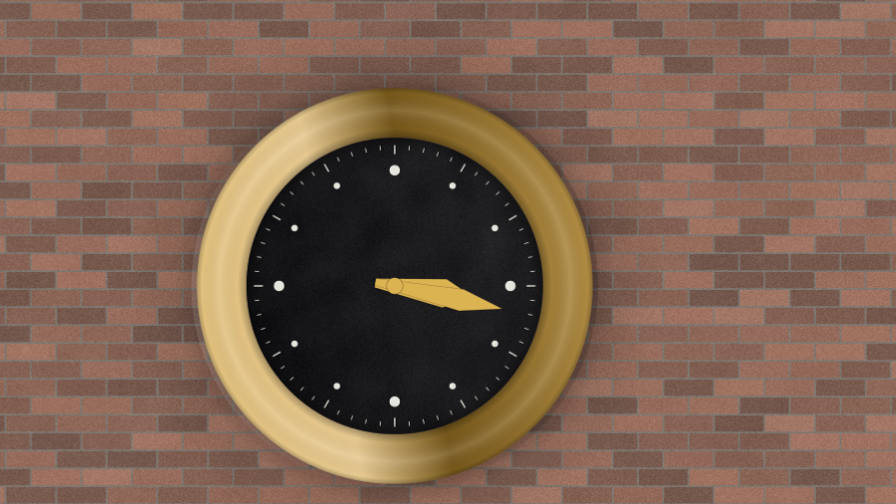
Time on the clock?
3:17
